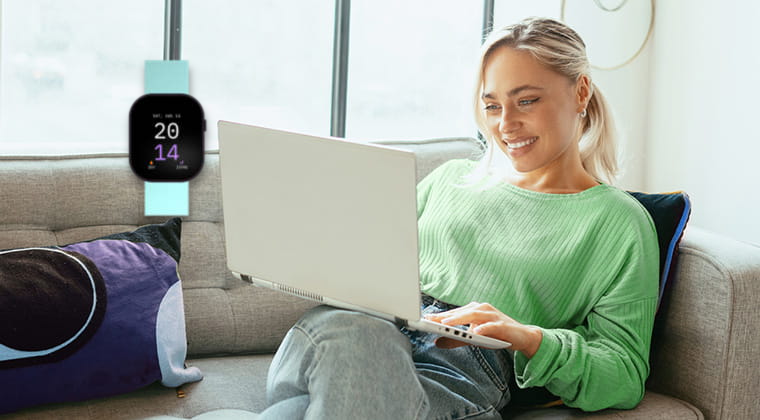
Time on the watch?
20:14
